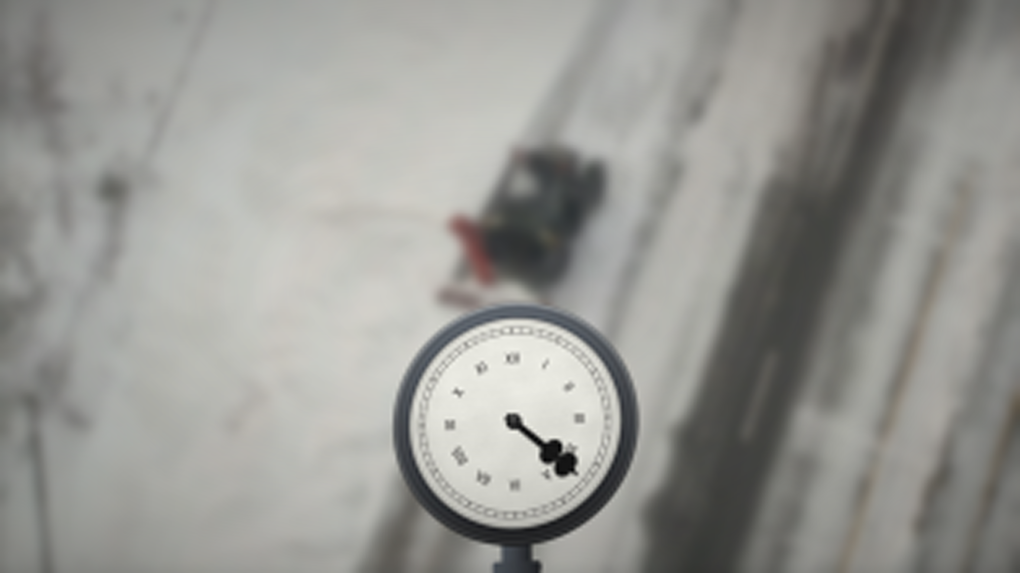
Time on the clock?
4:22
